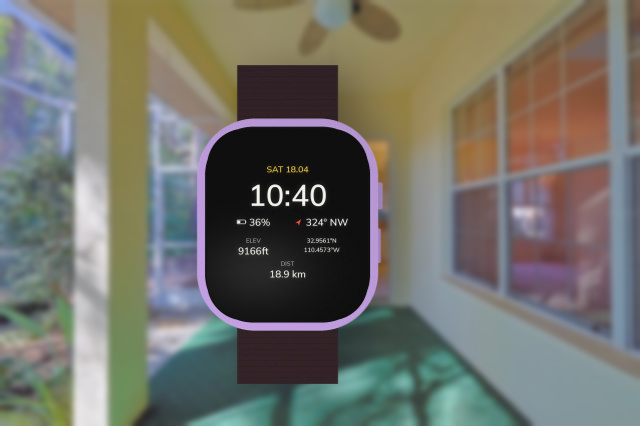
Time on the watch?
10:40
